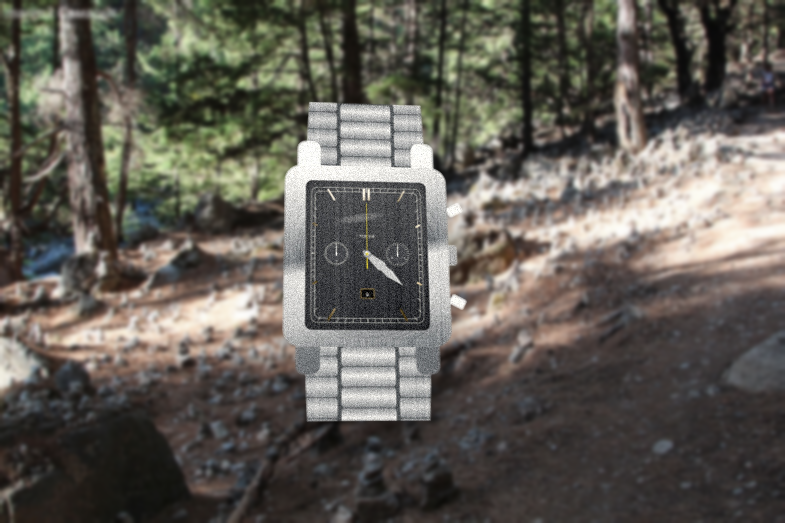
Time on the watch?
4:22
